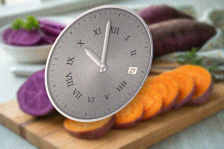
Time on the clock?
9:58
